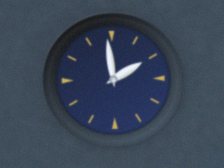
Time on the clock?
1:59
